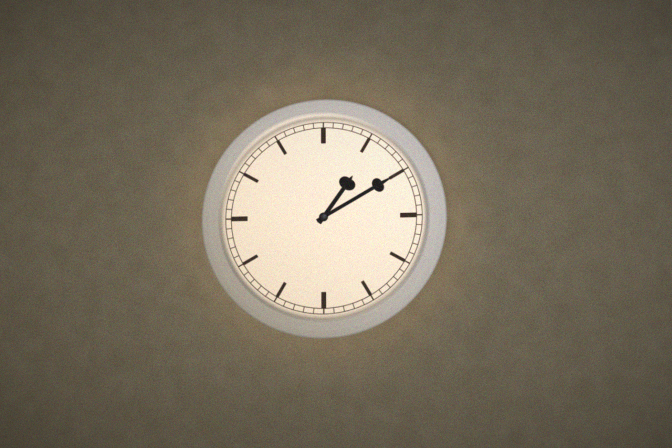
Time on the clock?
1:10
